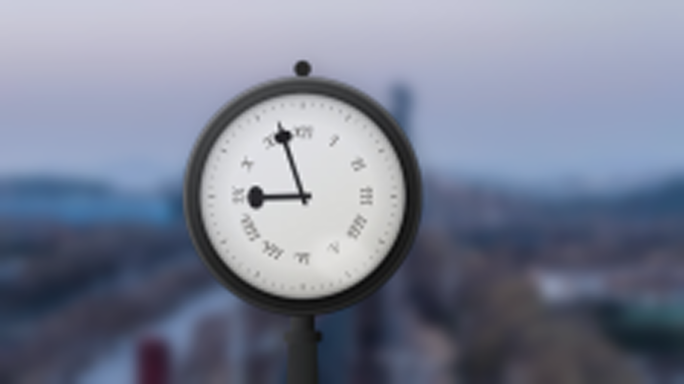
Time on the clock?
8:57
